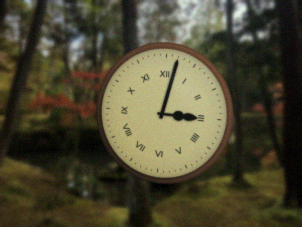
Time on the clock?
3:02
